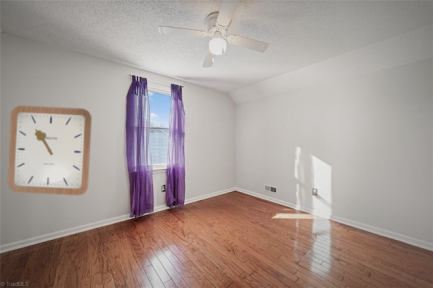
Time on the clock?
10:54
